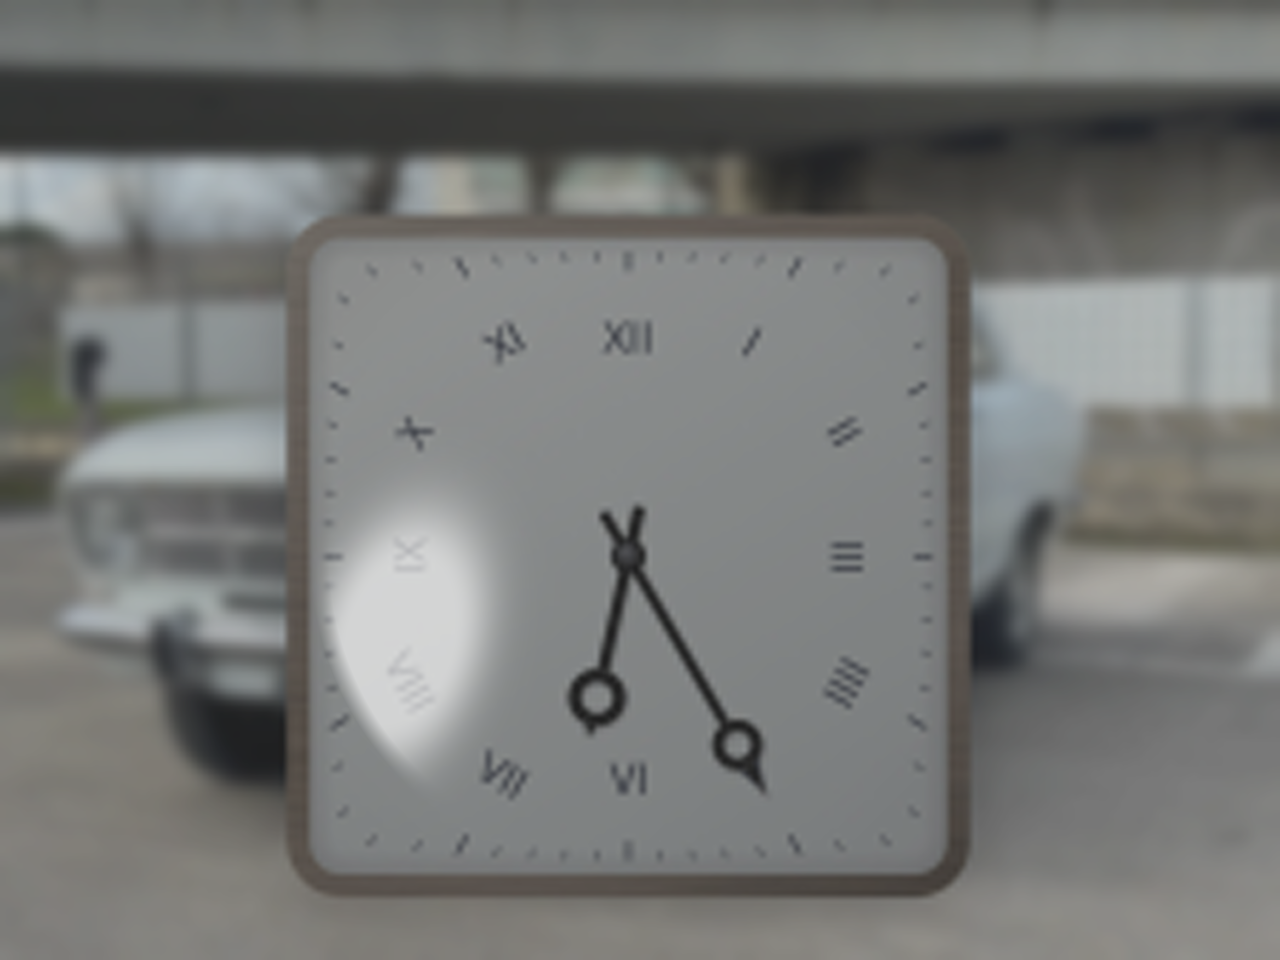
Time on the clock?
6:25
